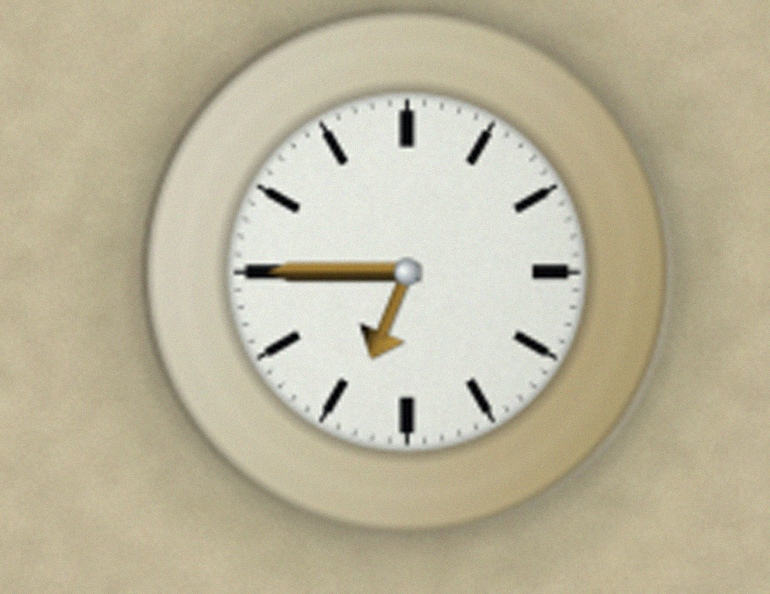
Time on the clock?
6:45
